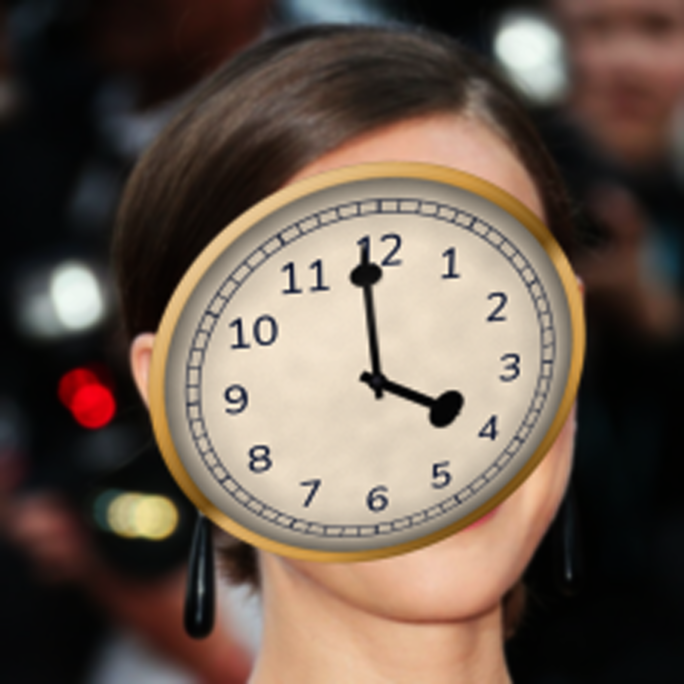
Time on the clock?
3:59
